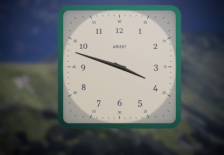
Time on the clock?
3:48
